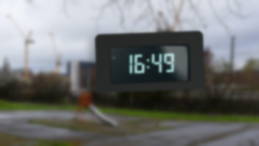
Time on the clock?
16:49
